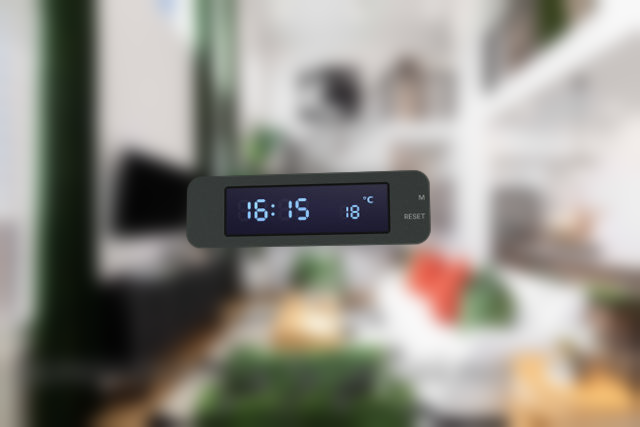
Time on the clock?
16:15
